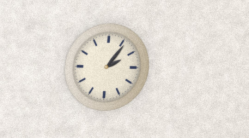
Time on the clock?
2:06
